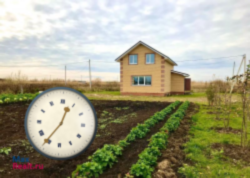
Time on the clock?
12:36
